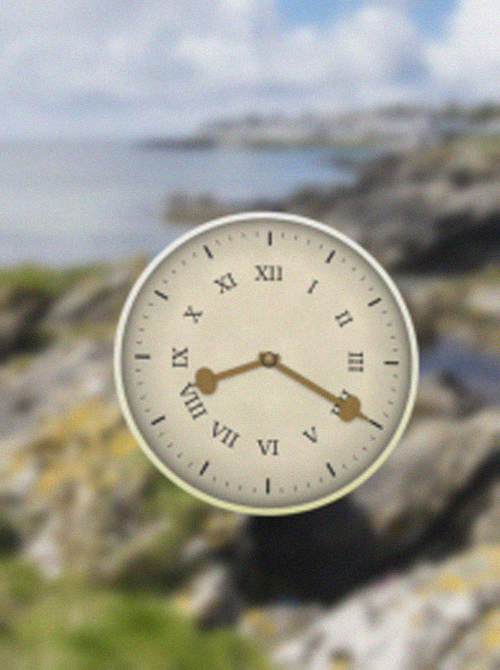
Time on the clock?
8:20
